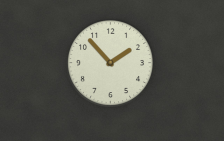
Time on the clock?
1:53
